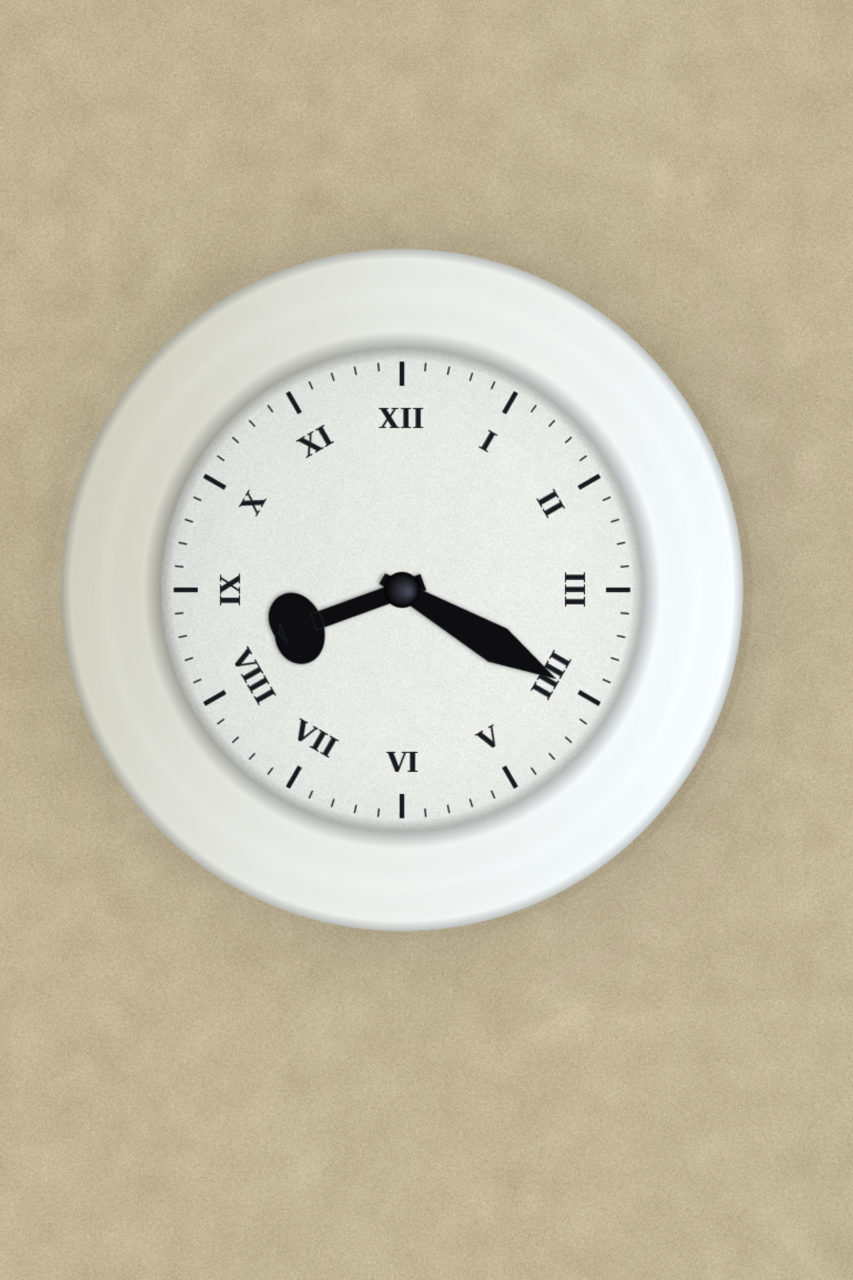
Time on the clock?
8:20
